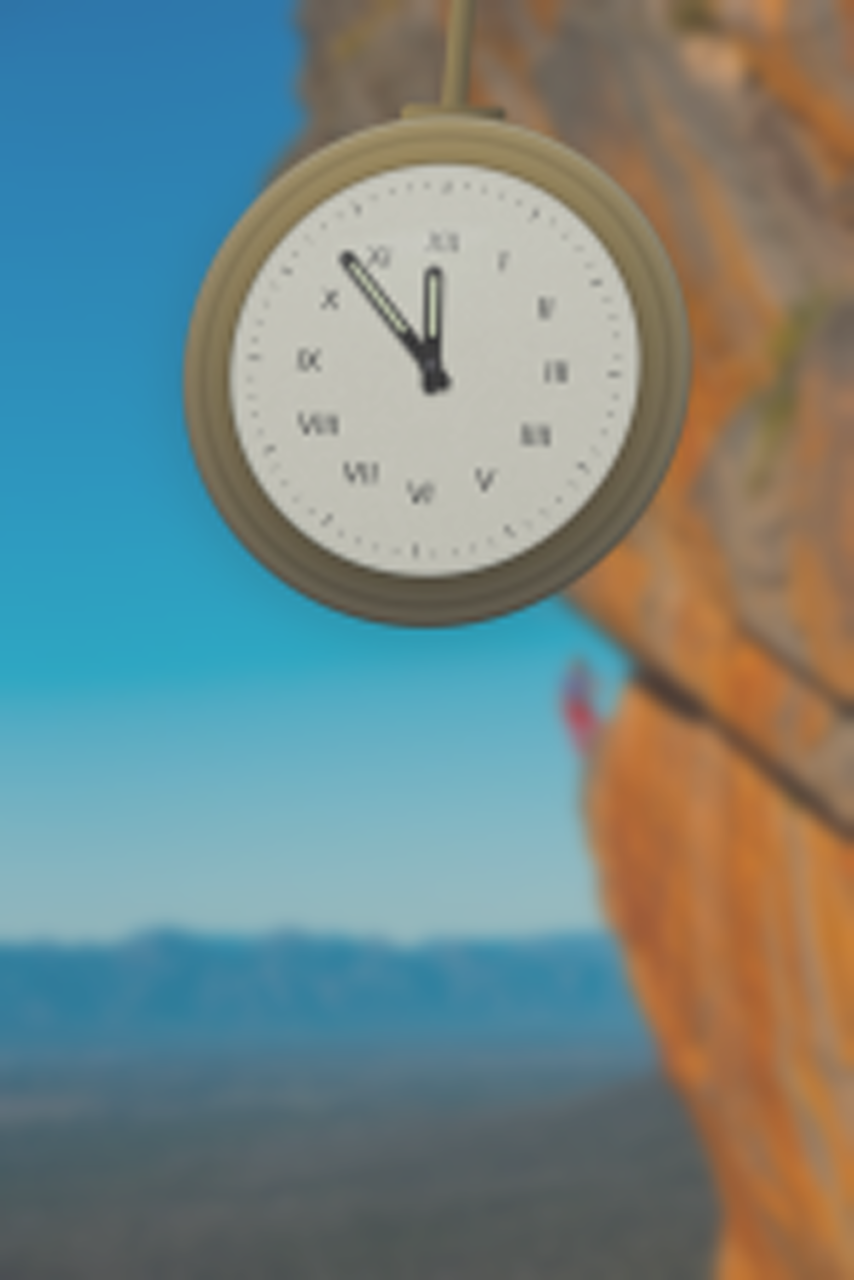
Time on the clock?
11:53
